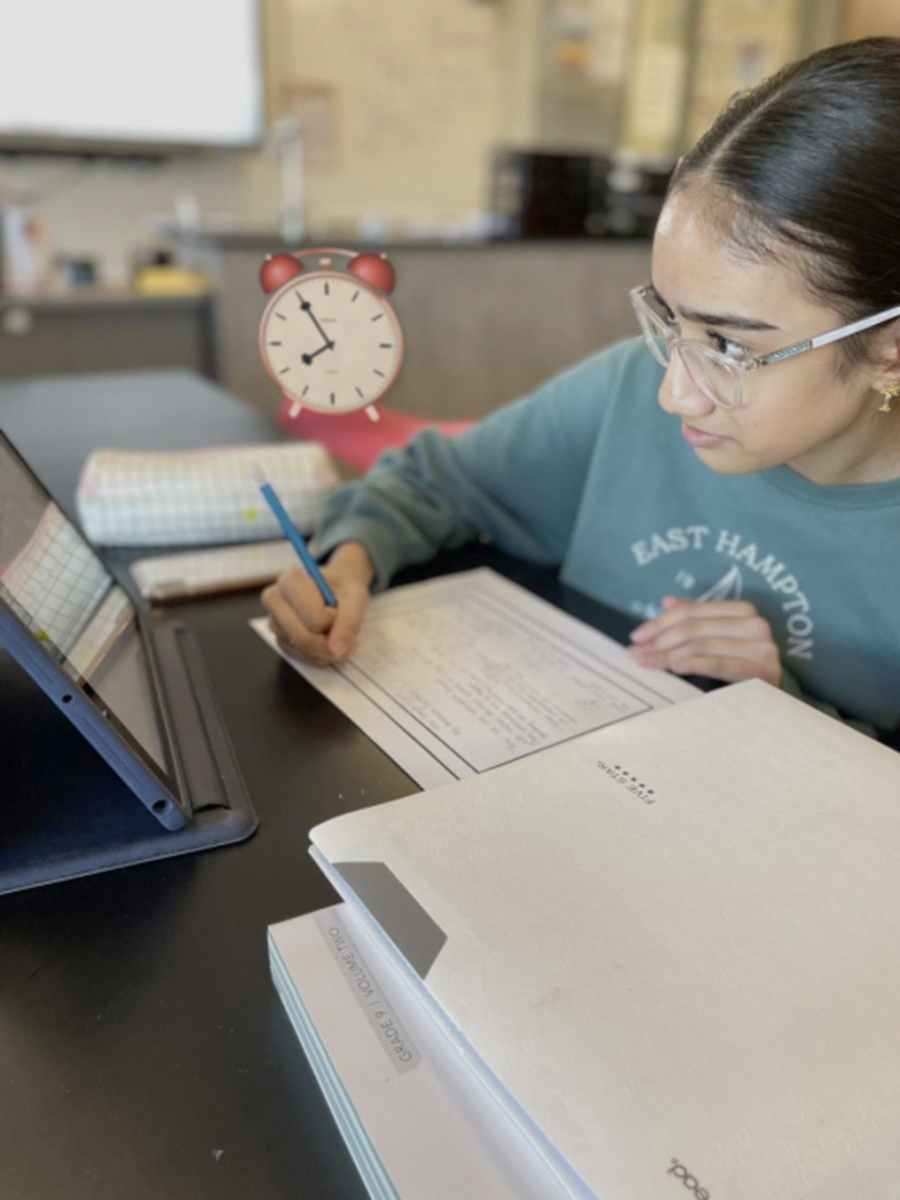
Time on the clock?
7:55
